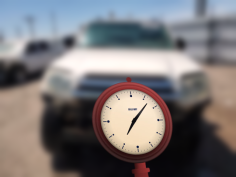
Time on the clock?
7:07
